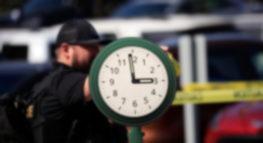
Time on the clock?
2:59
